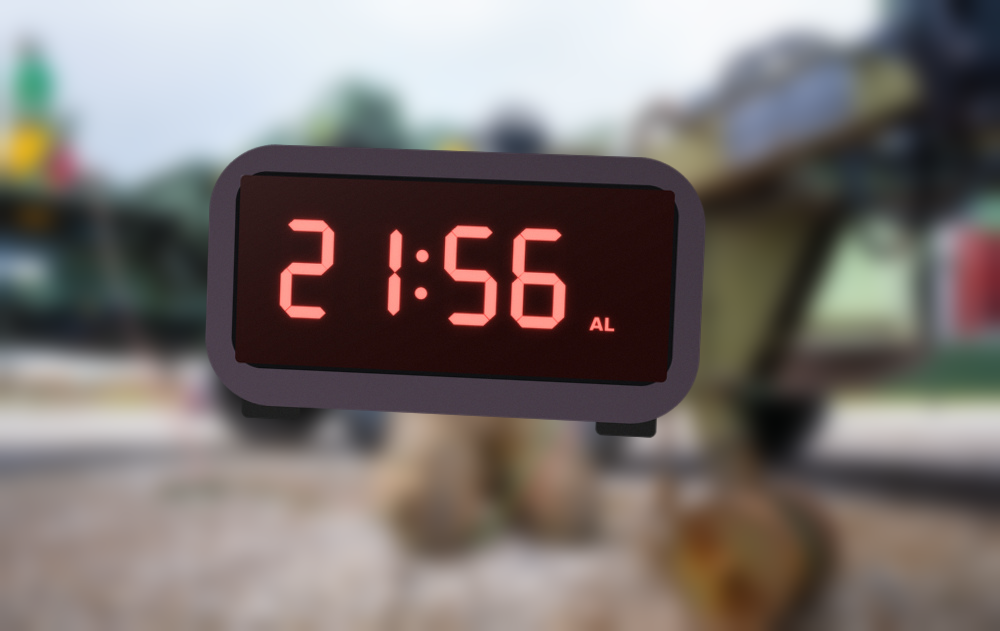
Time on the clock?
21:56
